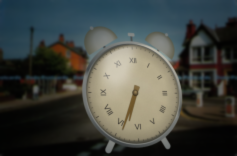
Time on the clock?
6:34
